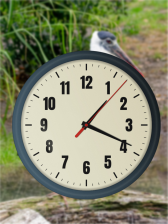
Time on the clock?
1:19:07
